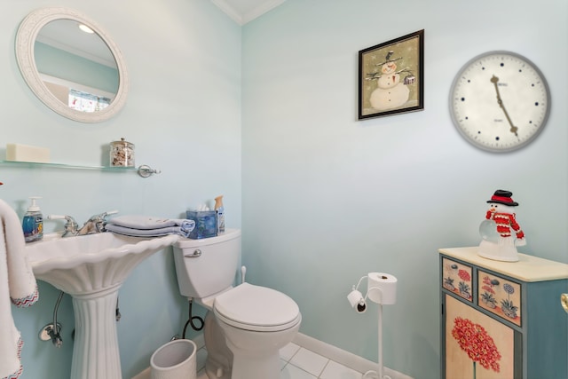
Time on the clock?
11:25
